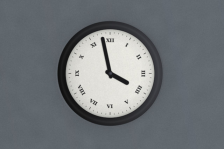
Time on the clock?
3:58
